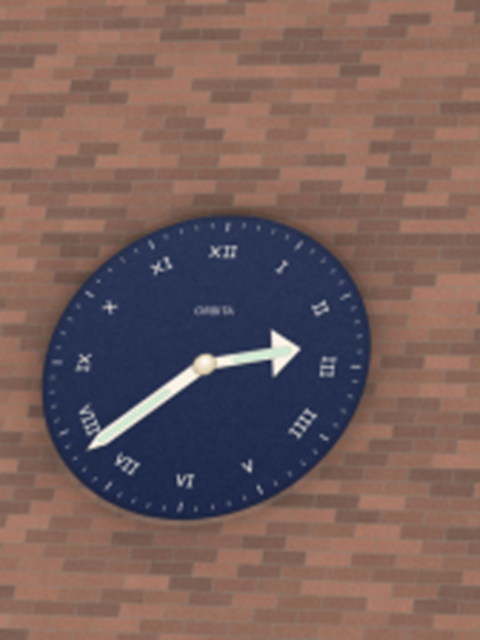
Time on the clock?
2:38
